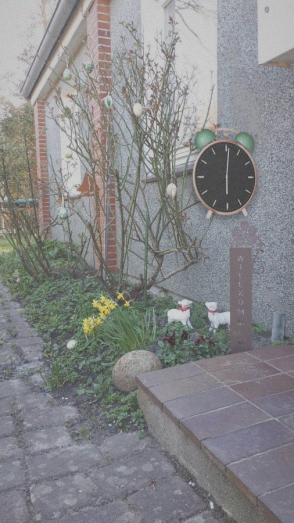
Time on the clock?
6:01
